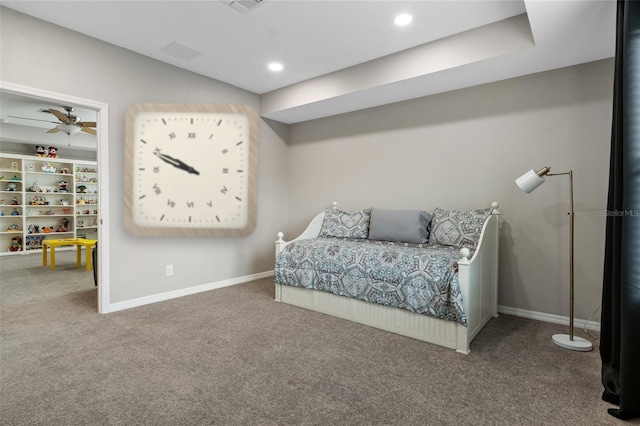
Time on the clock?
9:49
